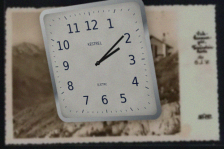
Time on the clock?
2:09
